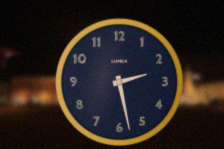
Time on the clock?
2:28
